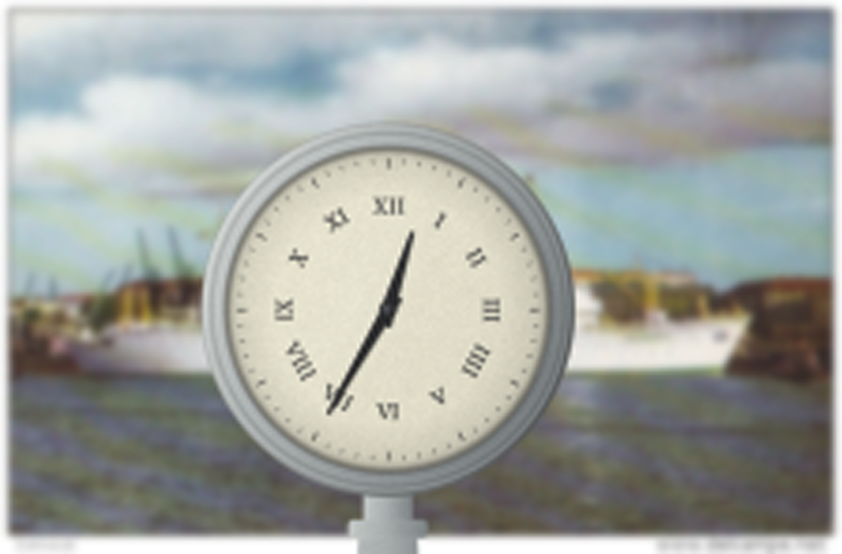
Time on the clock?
12:35
